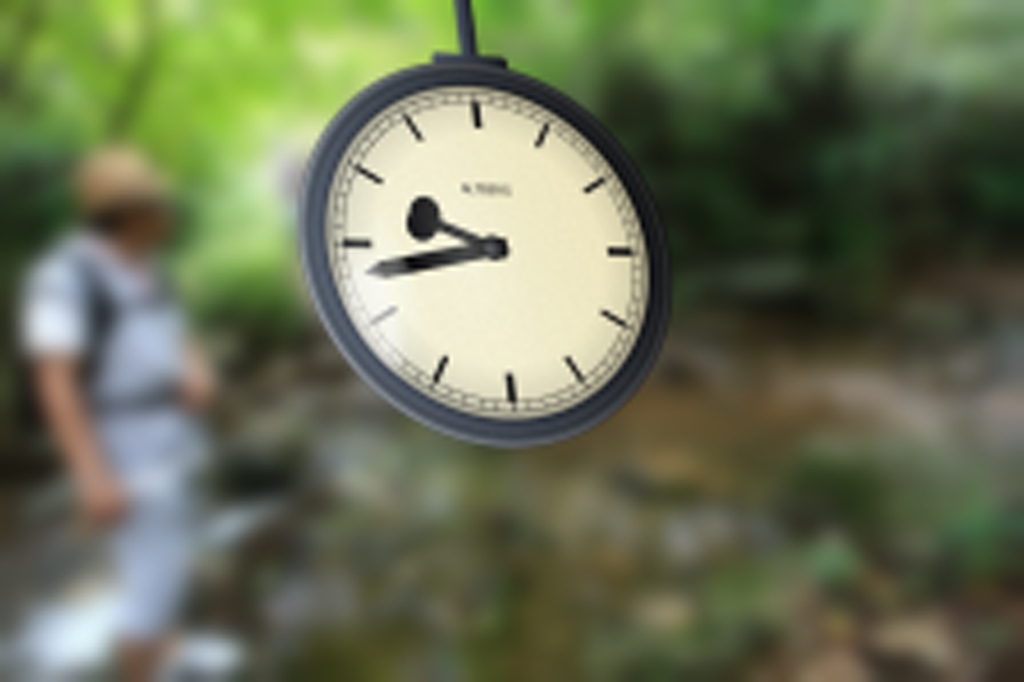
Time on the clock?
9:43
